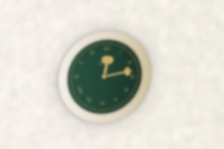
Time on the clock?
12:13
